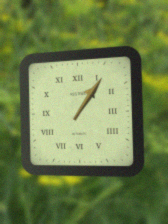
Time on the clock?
1:06
